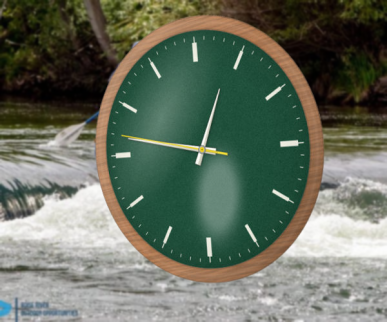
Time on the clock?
12:46:47
